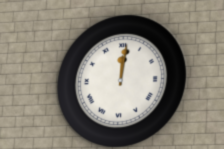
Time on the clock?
12:01
